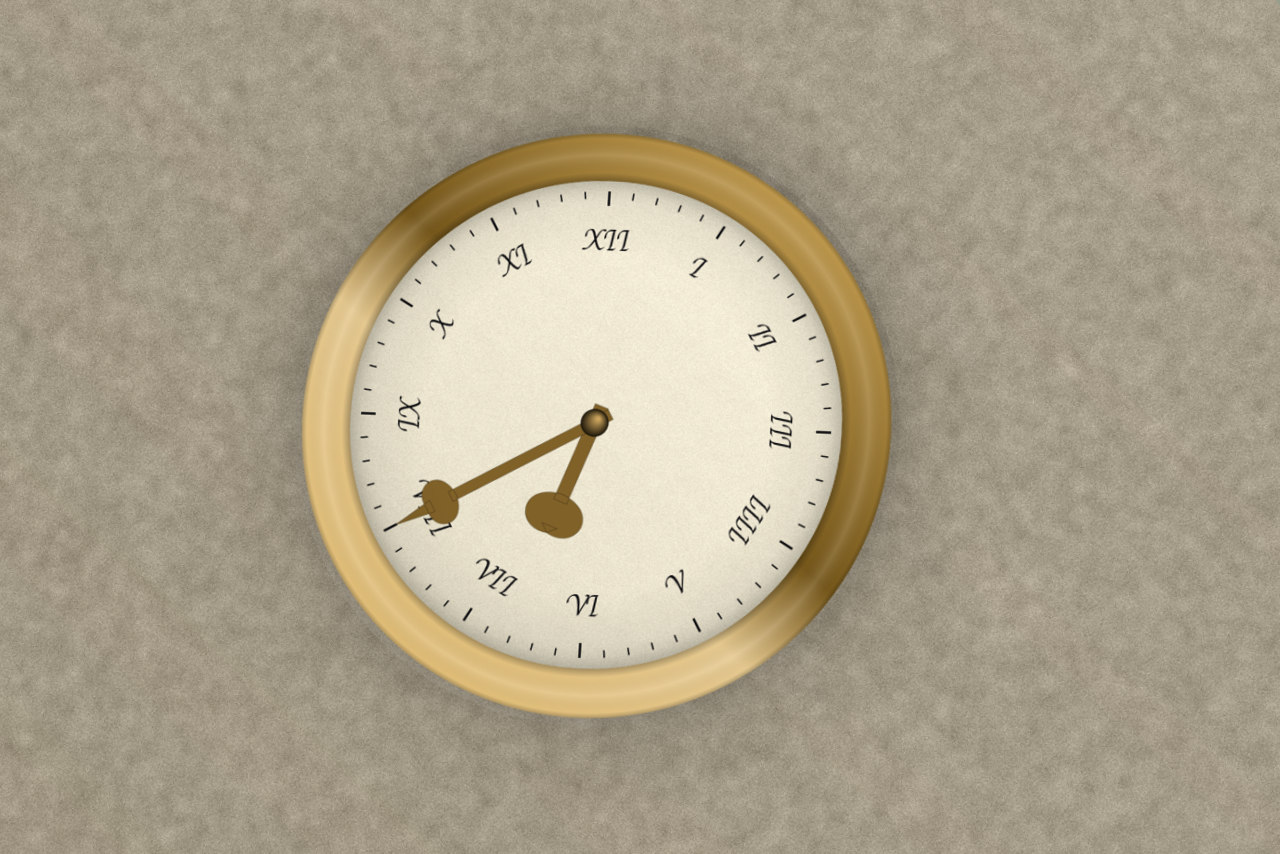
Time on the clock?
6:40
